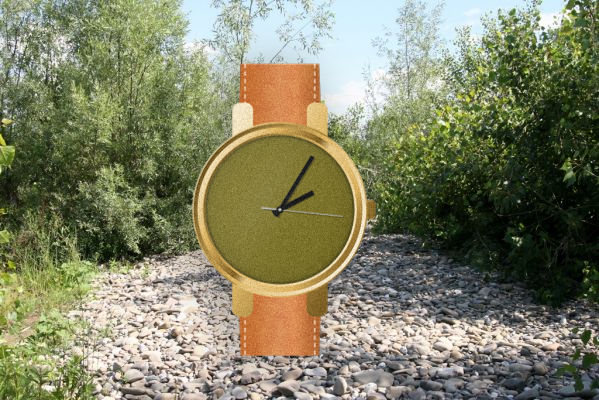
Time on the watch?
2:05:16
